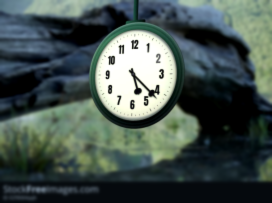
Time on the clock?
5:22
